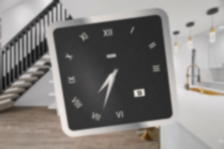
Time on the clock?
7:34
